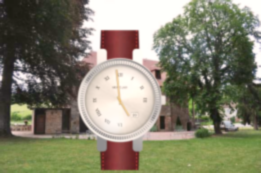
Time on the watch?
4:59
